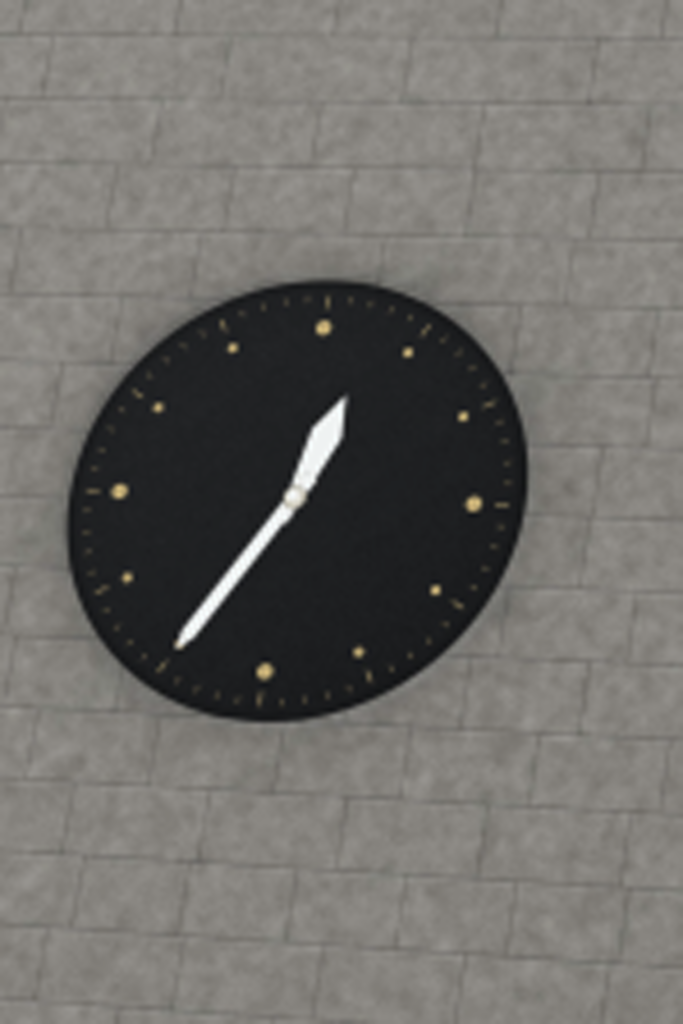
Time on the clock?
12:35
